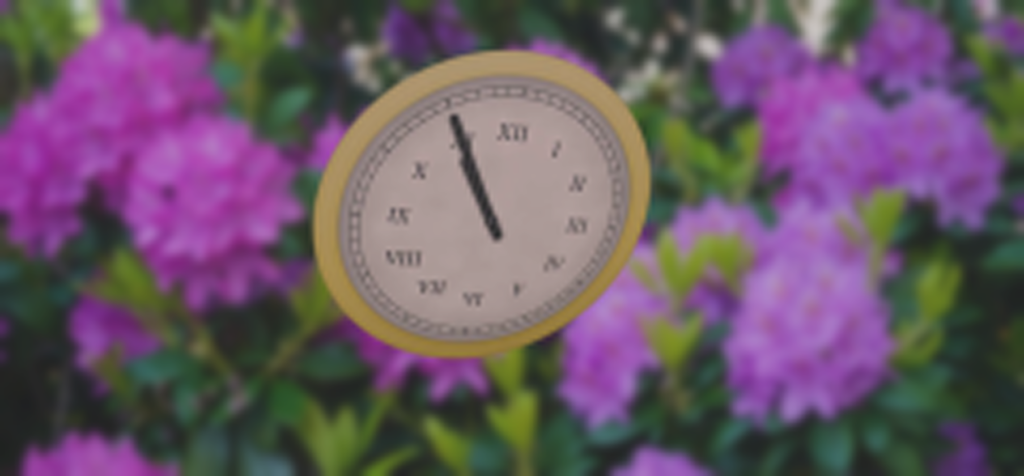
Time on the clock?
10:55
